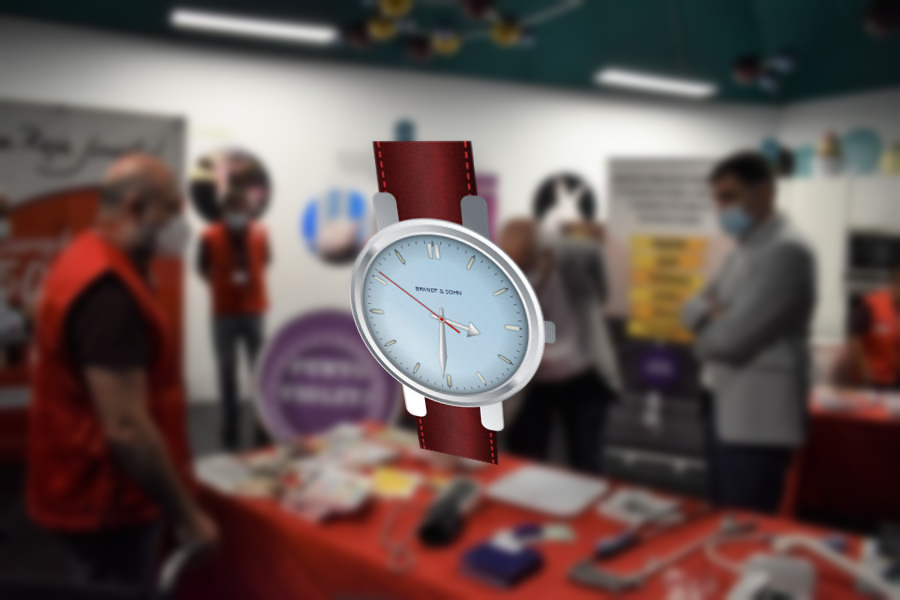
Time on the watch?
3:30:51
